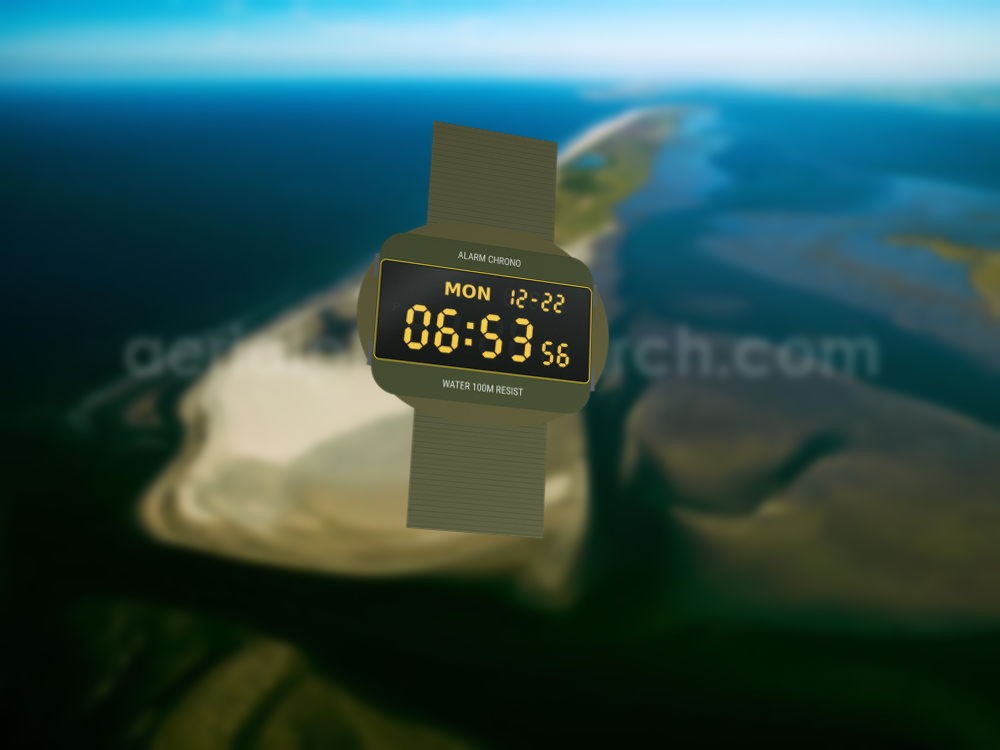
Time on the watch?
6:53:56
